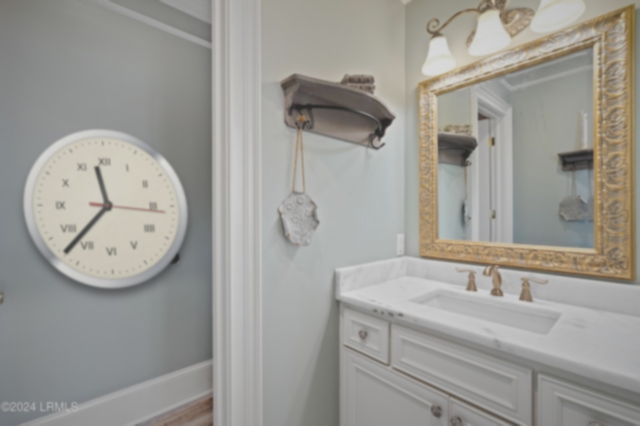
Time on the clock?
11:37:16
